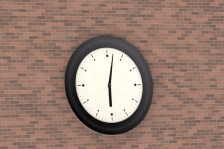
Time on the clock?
6:02
